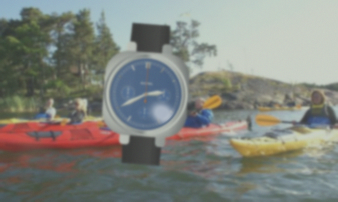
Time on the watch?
2:40
